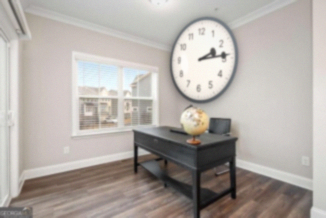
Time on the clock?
2:14
